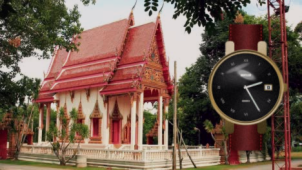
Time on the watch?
2:25
